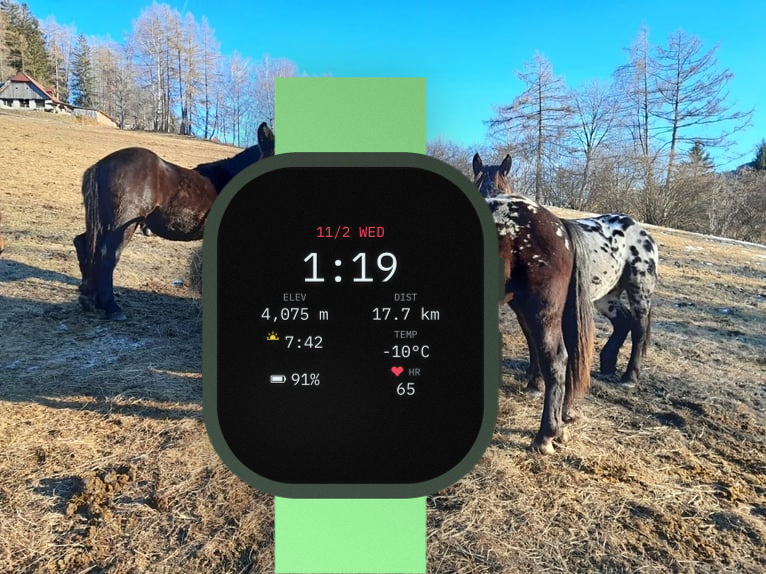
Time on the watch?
1:19
